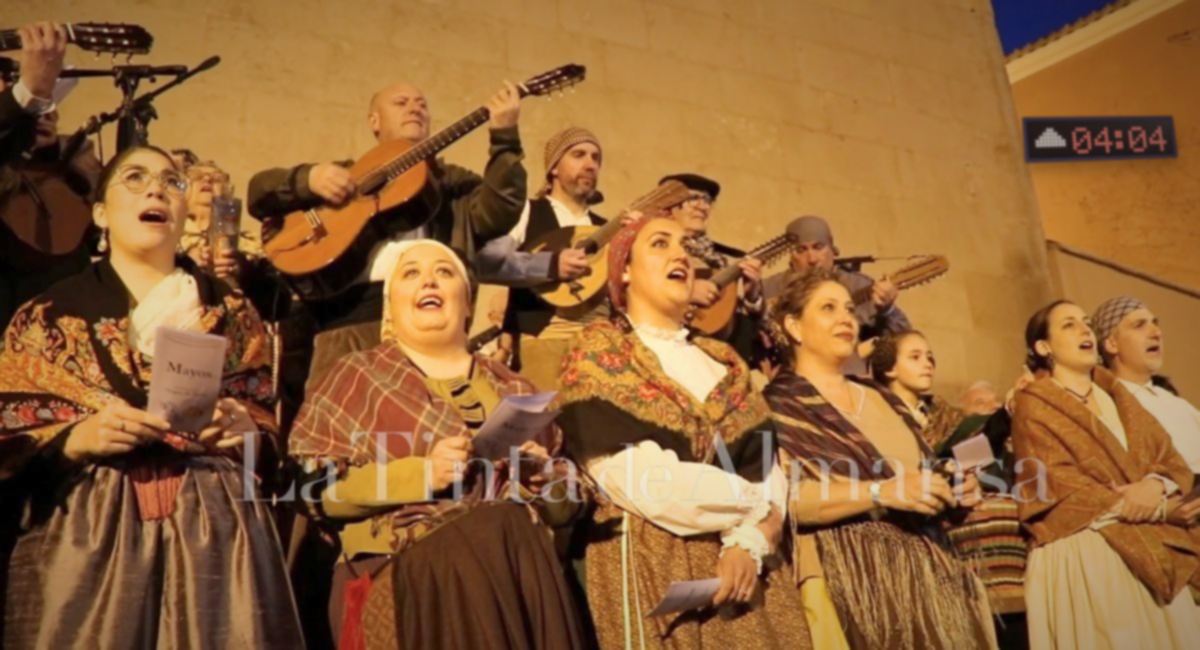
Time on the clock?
4:04
